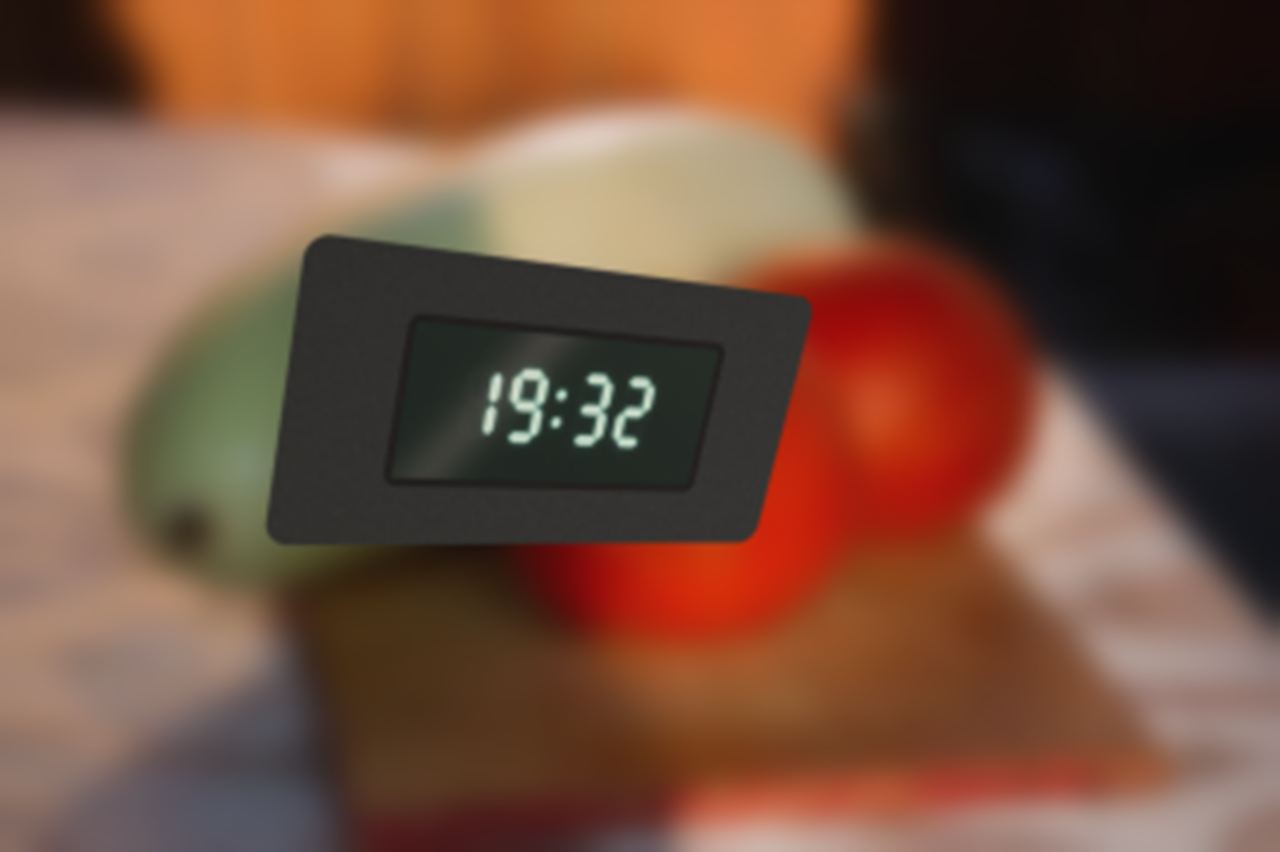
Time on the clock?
19:32
